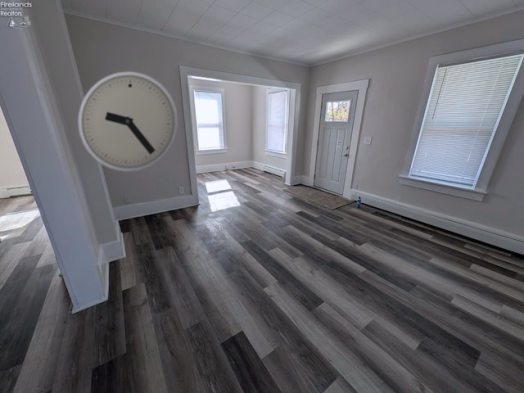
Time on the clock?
9:23
